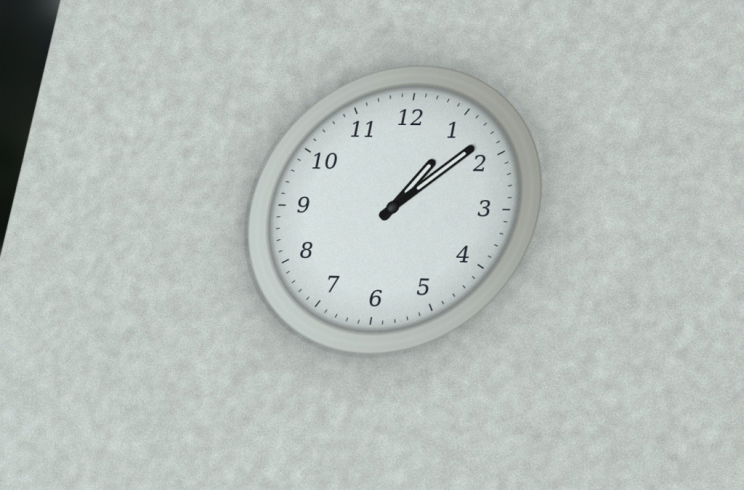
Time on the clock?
1:08
